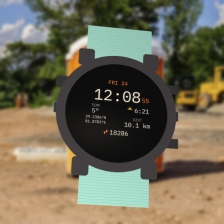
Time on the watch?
12:08
